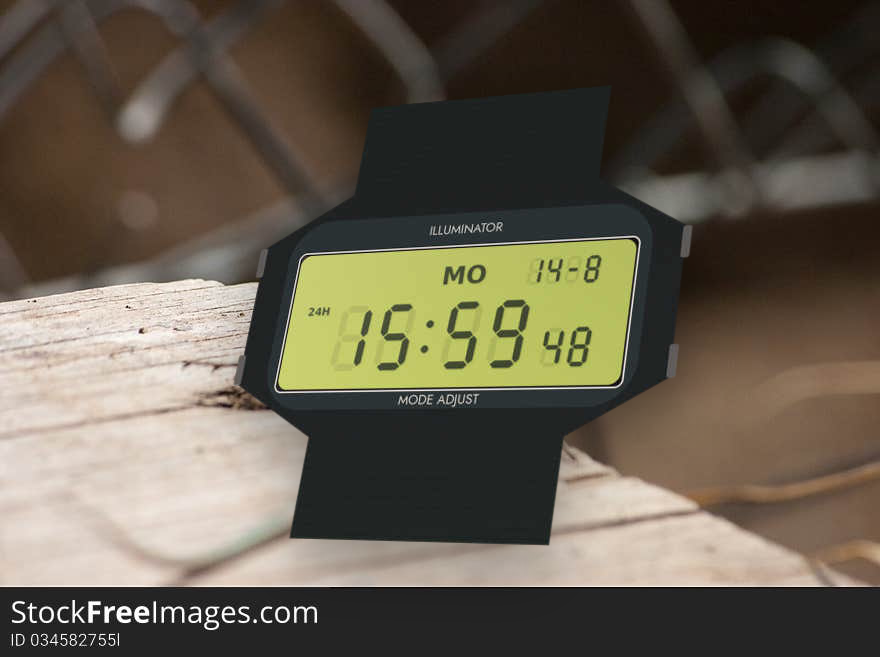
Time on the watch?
15:59:48
